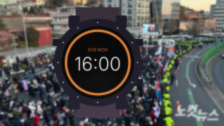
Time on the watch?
16:00
